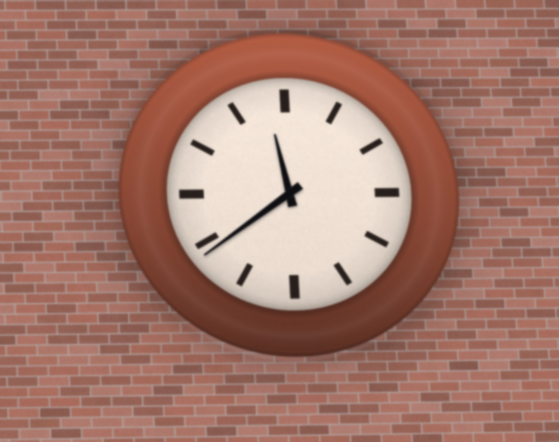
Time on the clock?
11:39
